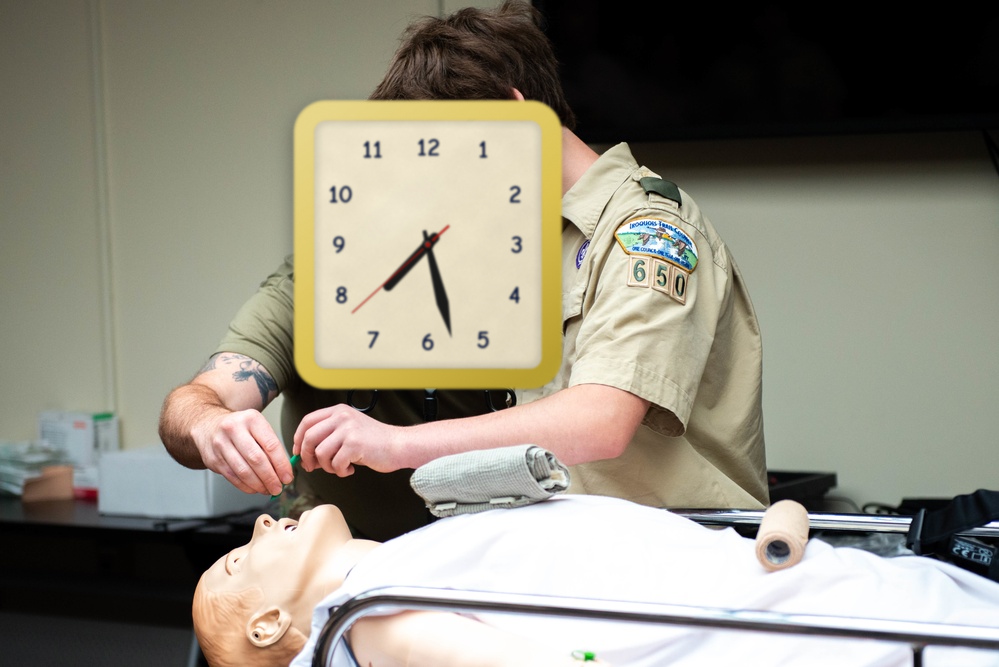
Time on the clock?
7:27:38
